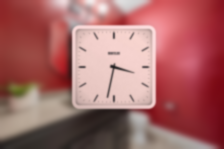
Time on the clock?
3:32
